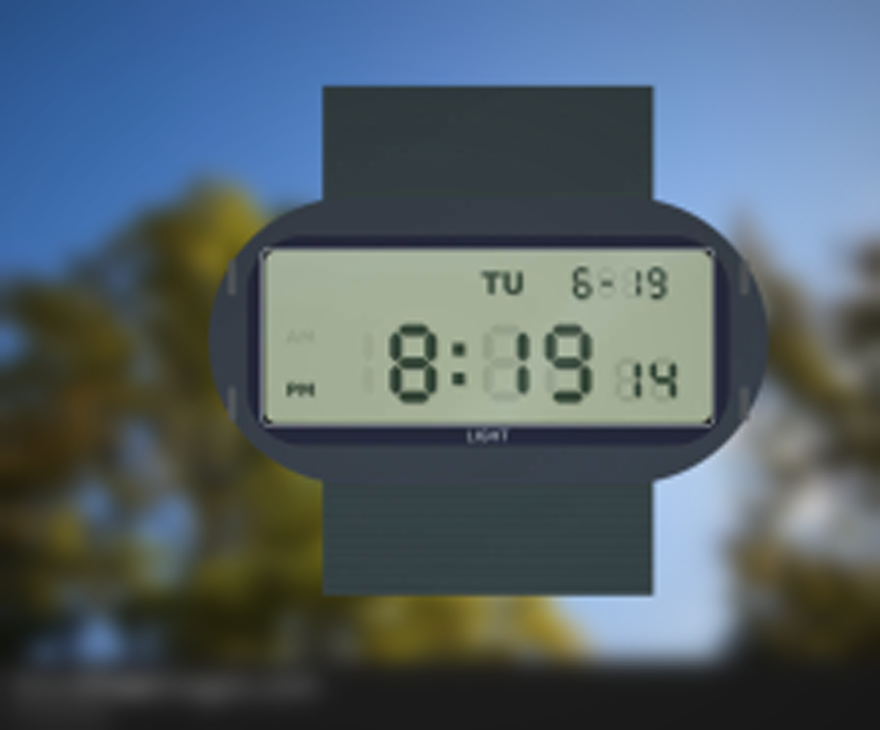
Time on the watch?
8:19:14
